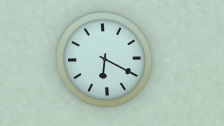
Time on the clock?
6:20
